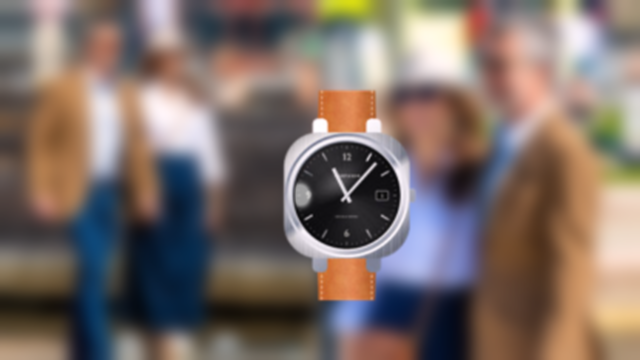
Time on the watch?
11:07
